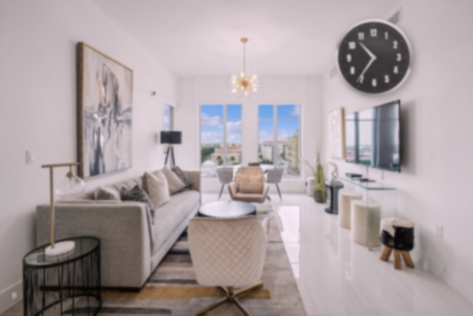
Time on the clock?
10:36
